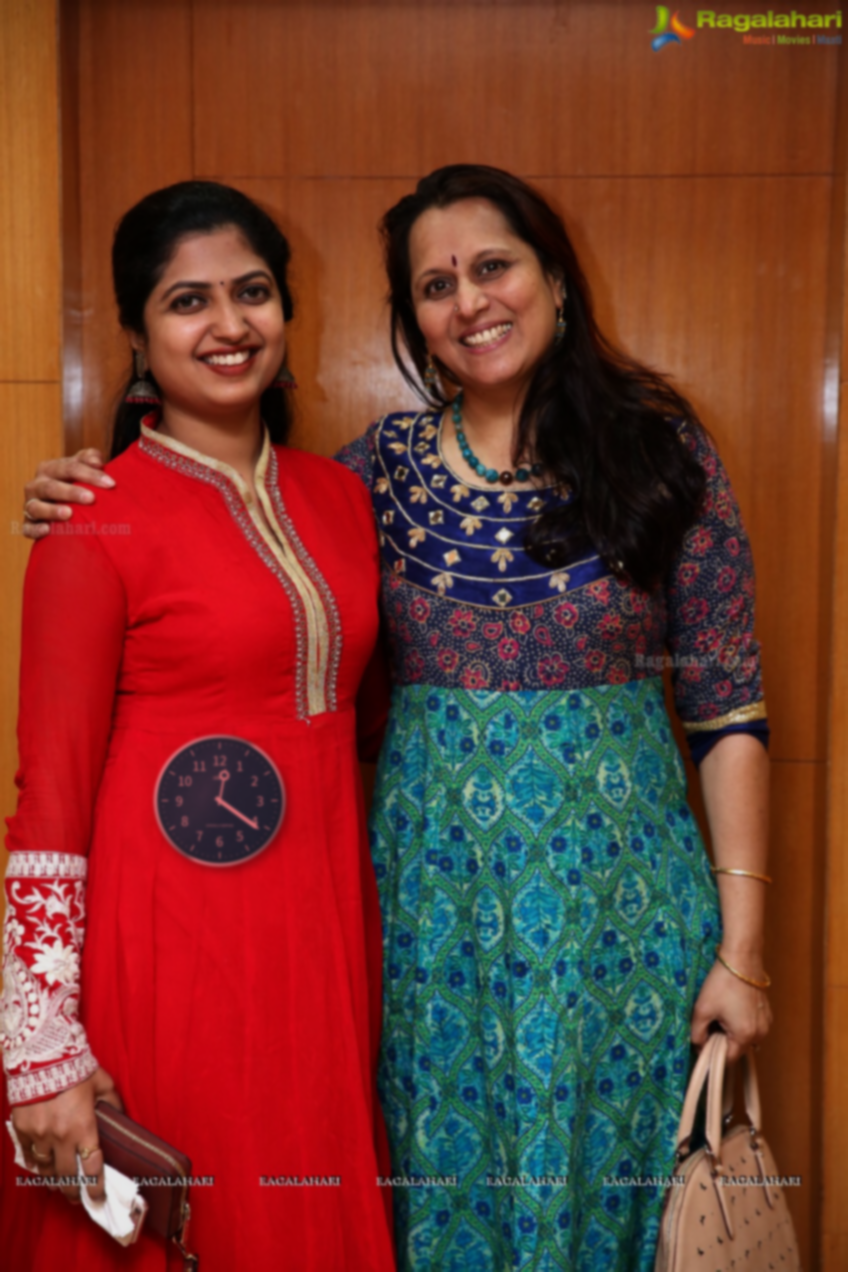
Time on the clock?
12:21
